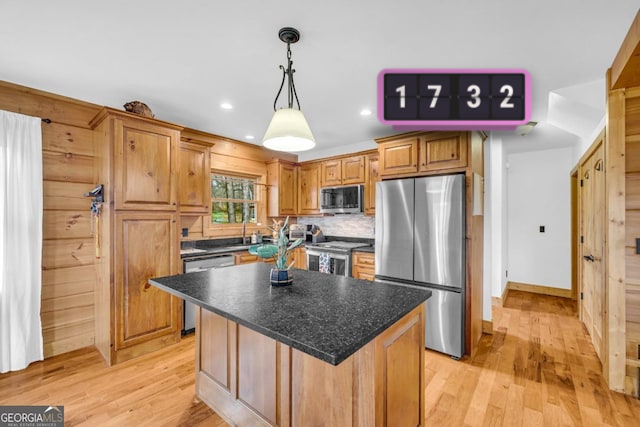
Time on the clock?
17:32
